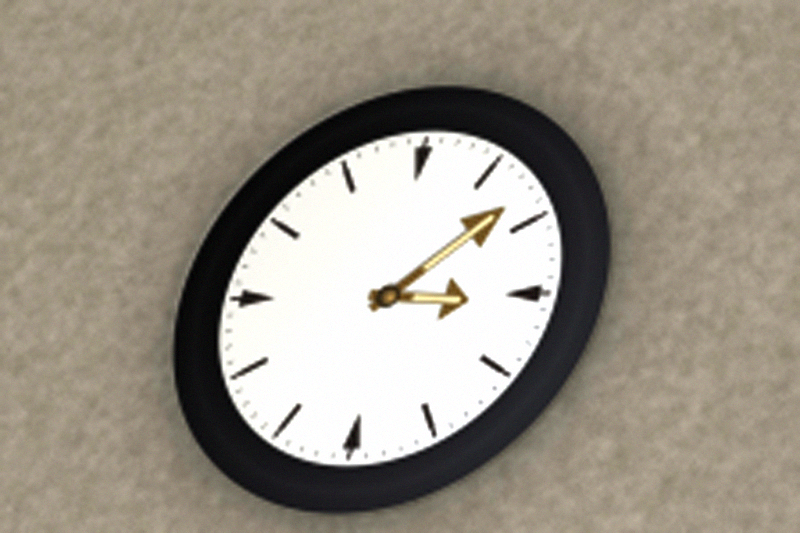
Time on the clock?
3:08
